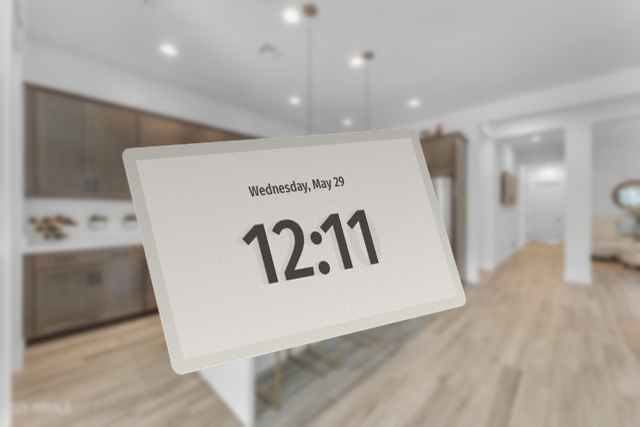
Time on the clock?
12:11
